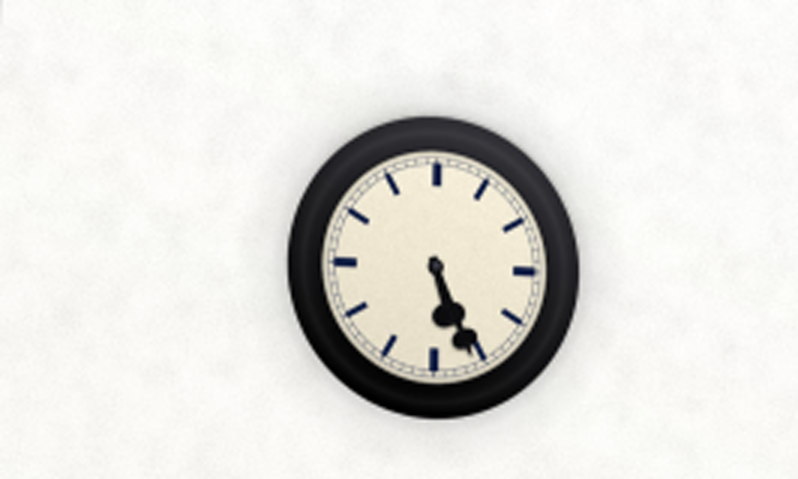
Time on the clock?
5:26
